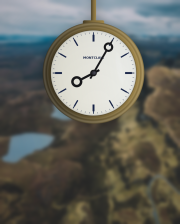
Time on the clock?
8:05
